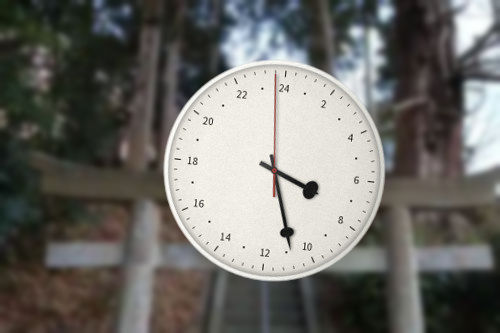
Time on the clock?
7:26:59
